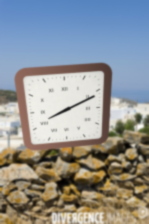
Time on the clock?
8:11
